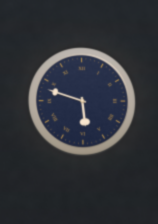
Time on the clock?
5:48
